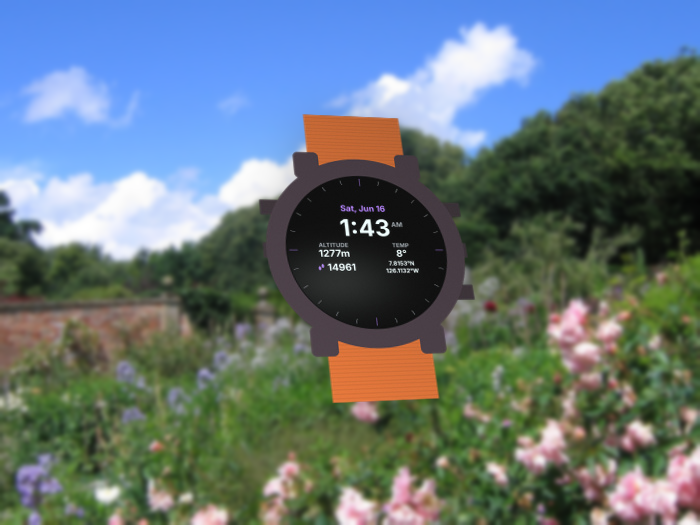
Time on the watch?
1:43
